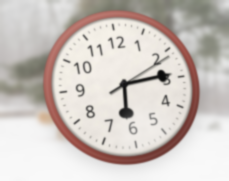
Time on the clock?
6:14:11
